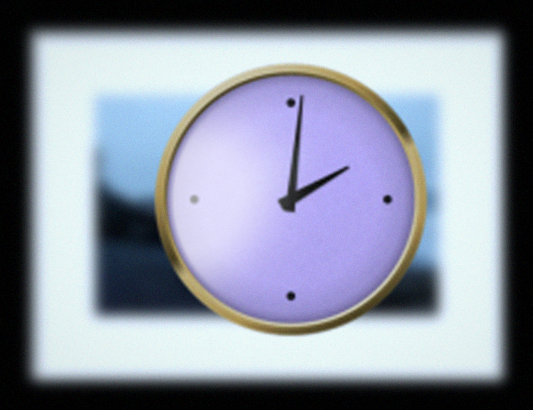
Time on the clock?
2:01
